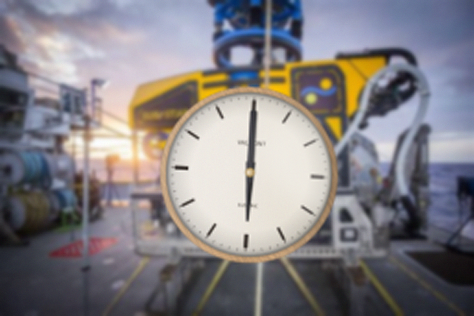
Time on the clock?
6:00
